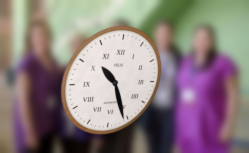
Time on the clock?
10:26
